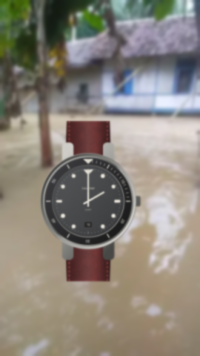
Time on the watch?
2:00
